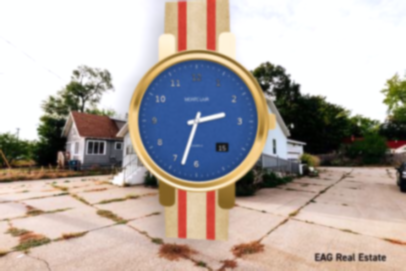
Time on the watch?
2:33
